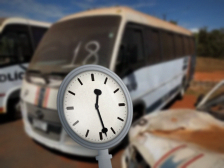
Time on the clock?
12:28
